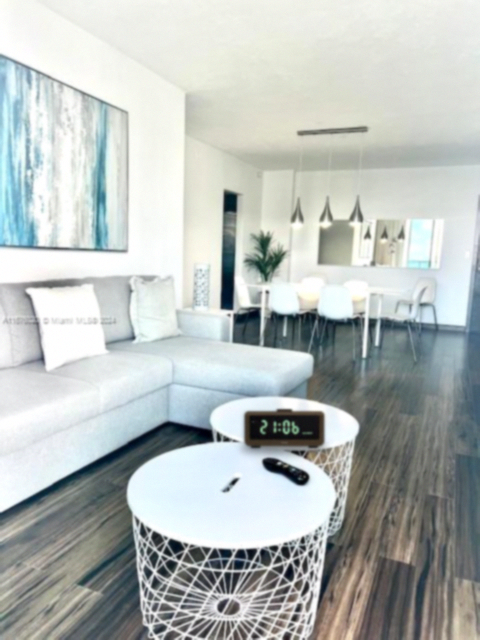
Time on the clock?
21:06
